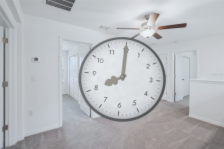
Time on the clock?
8:00
